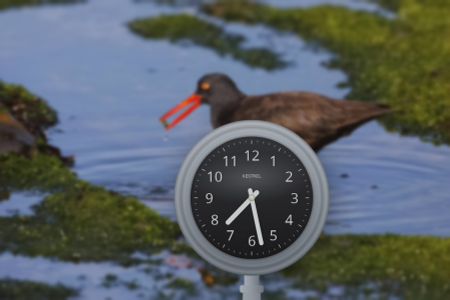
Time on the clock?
7:28
